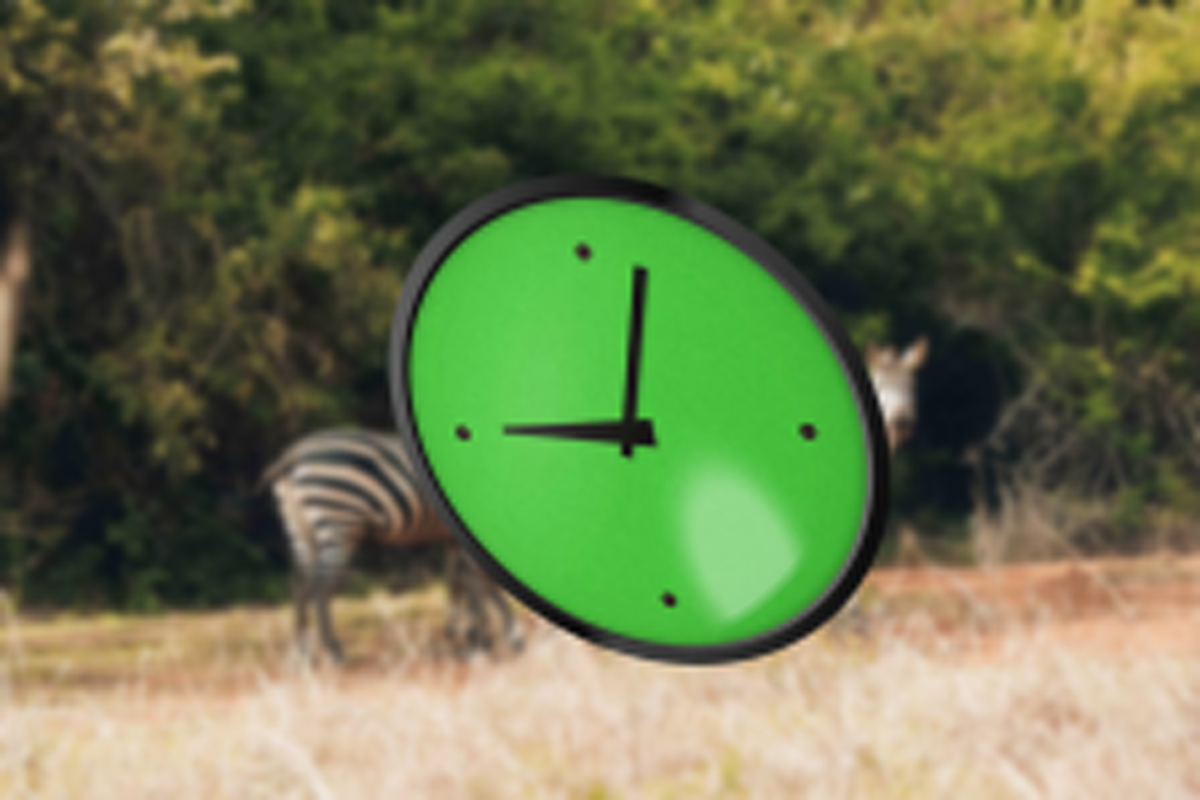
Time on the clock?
9:03
